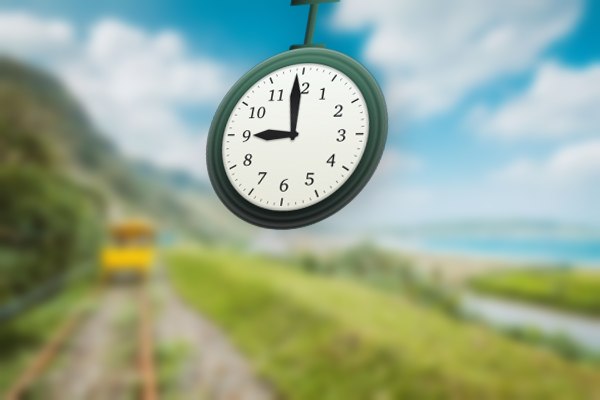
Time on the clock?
8:59
